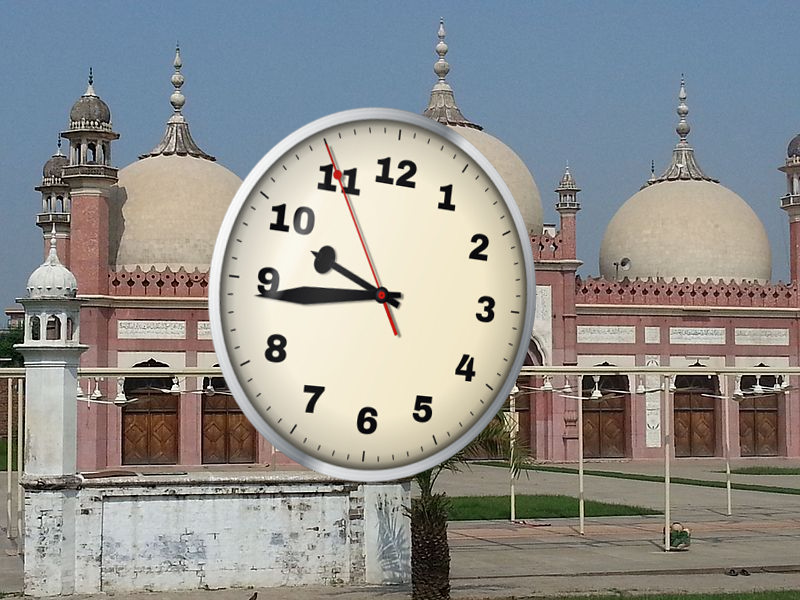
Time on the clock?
9:43:55
